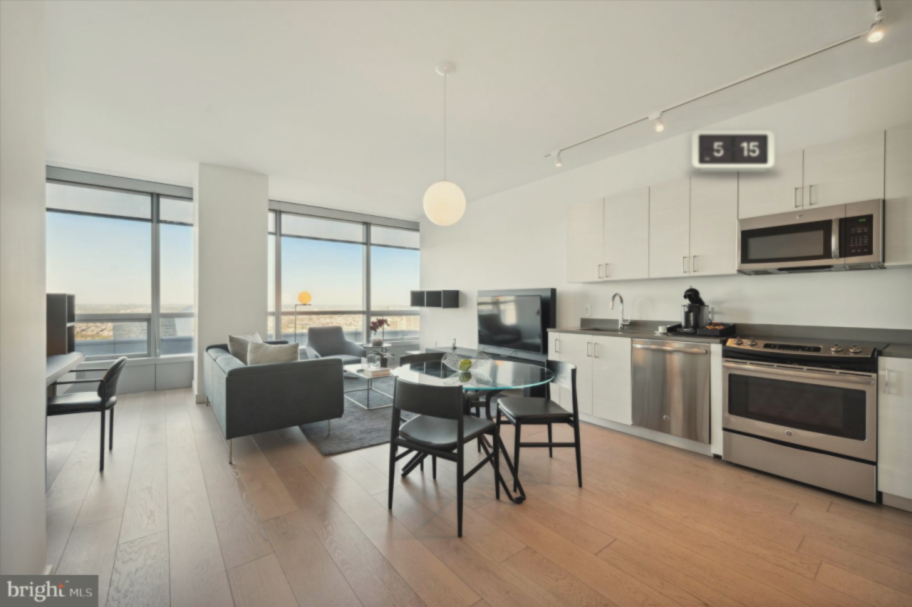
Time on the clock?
5:15
